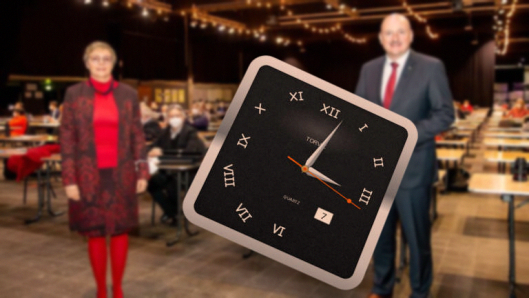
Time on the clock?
3:02:17
